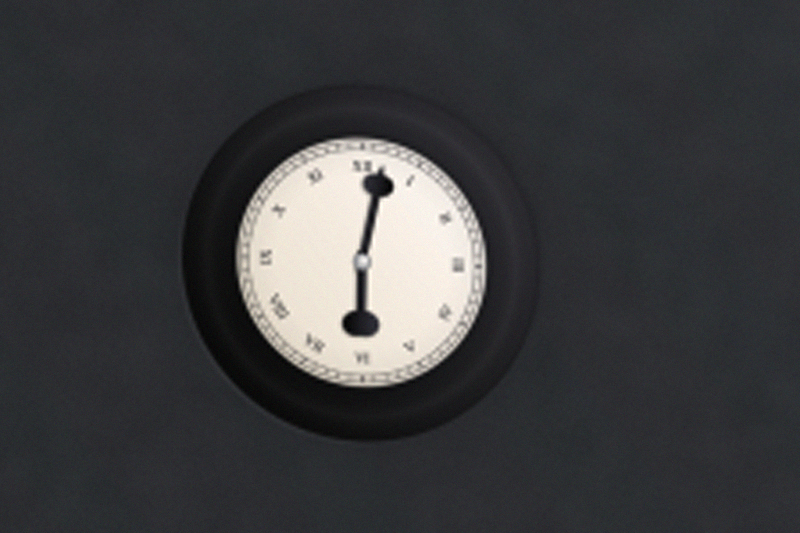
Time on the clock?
6:02
